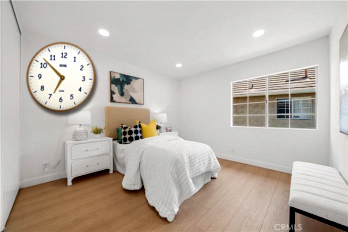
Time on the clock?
6:52
